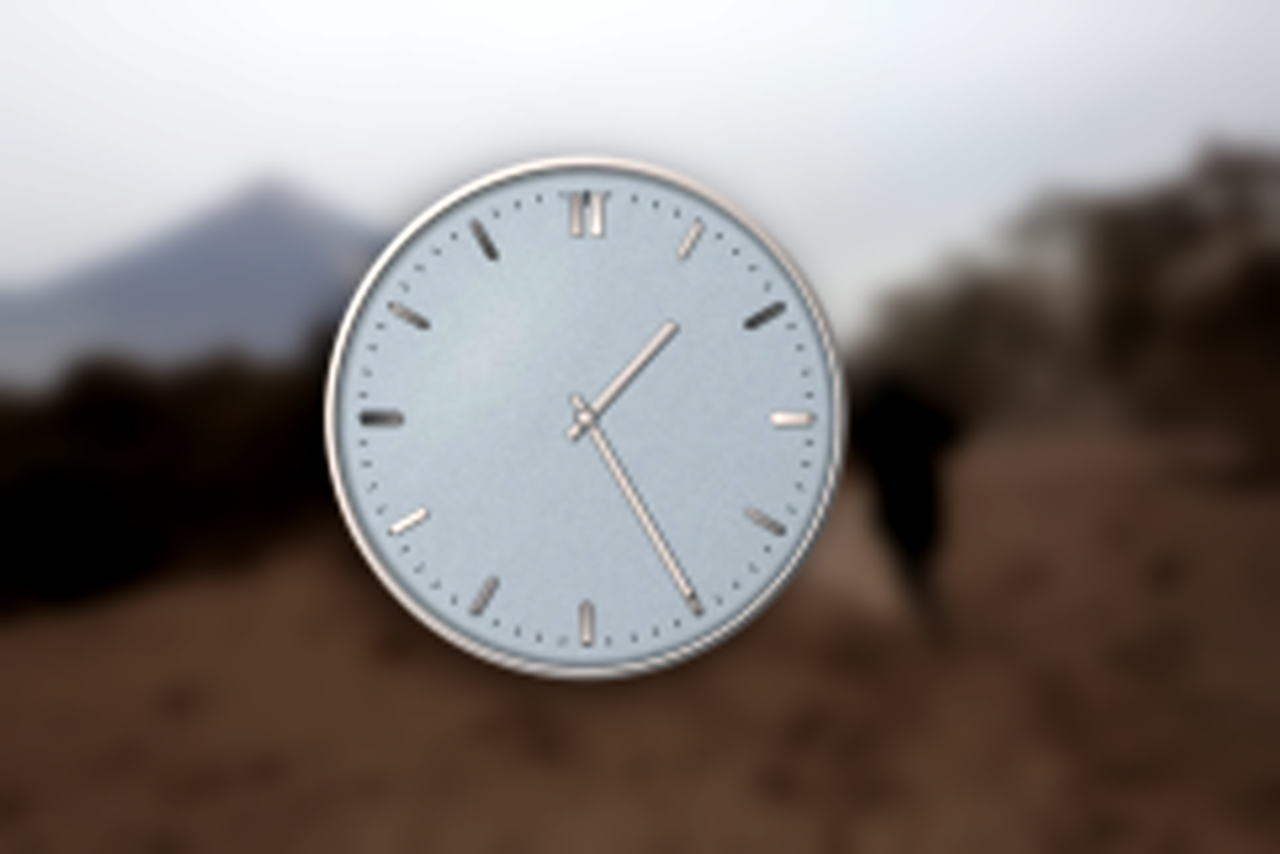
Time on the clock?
1:25
